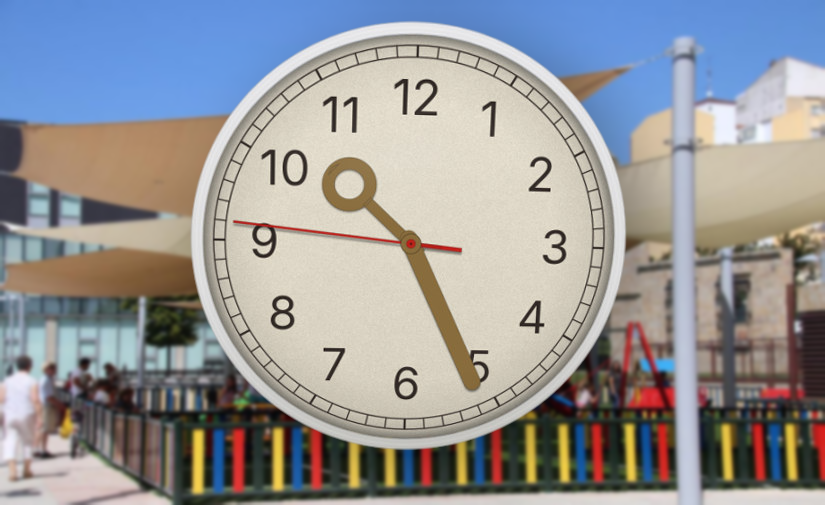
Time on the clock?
10:25:46
